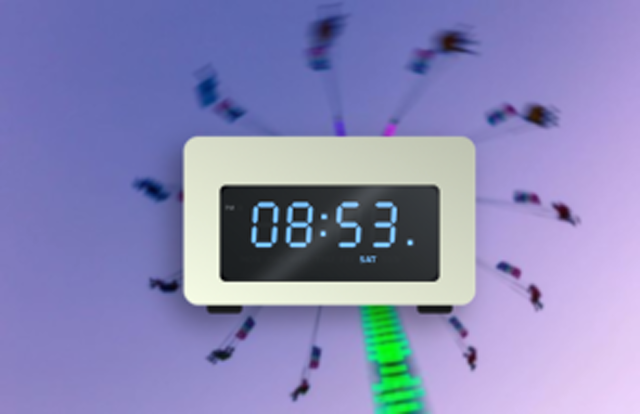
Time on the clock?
8:53
